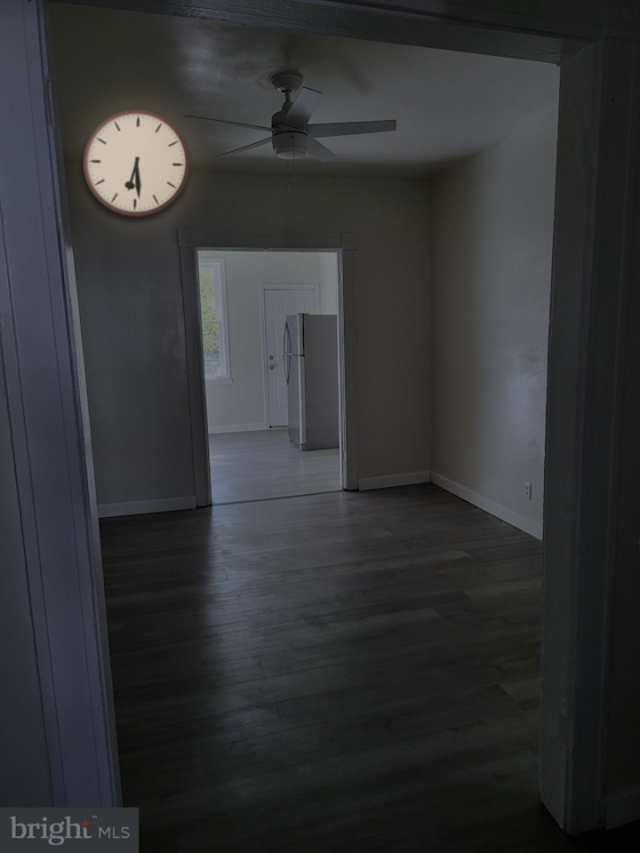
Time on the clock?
6:29
